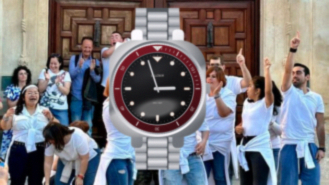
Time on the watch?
2:57
